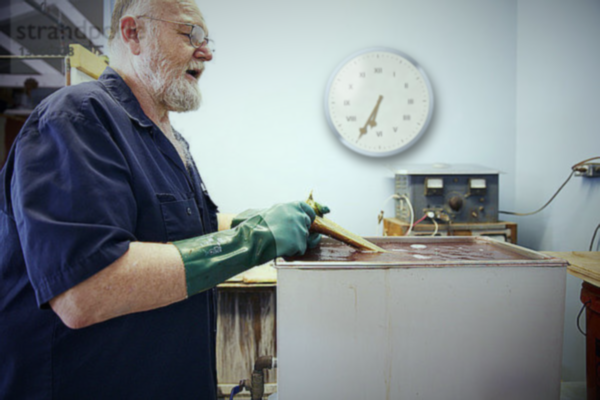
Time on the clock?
6:35
